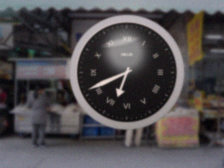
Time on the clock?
6:41
